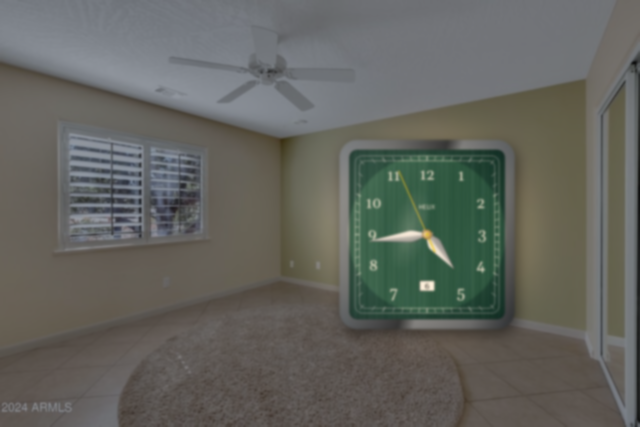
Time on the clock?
4:43:56
